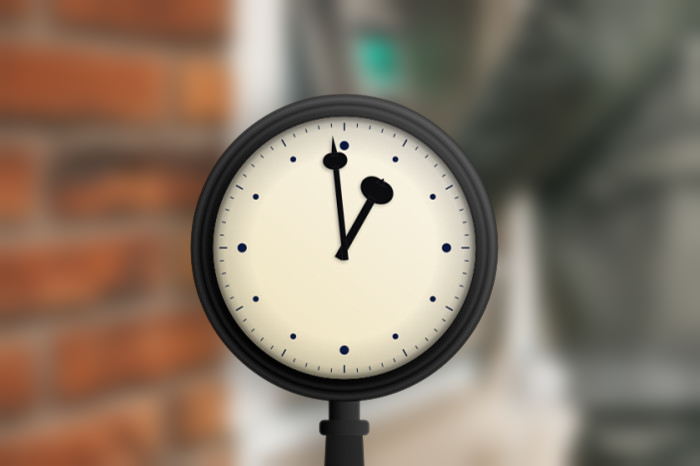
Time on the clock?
12:59
